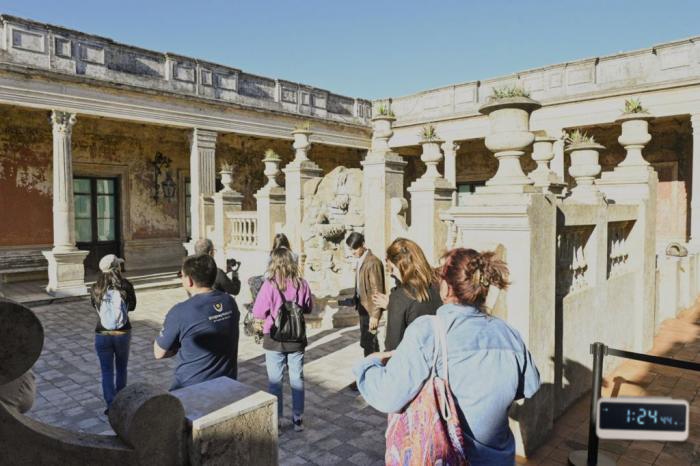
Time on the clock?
1:24
